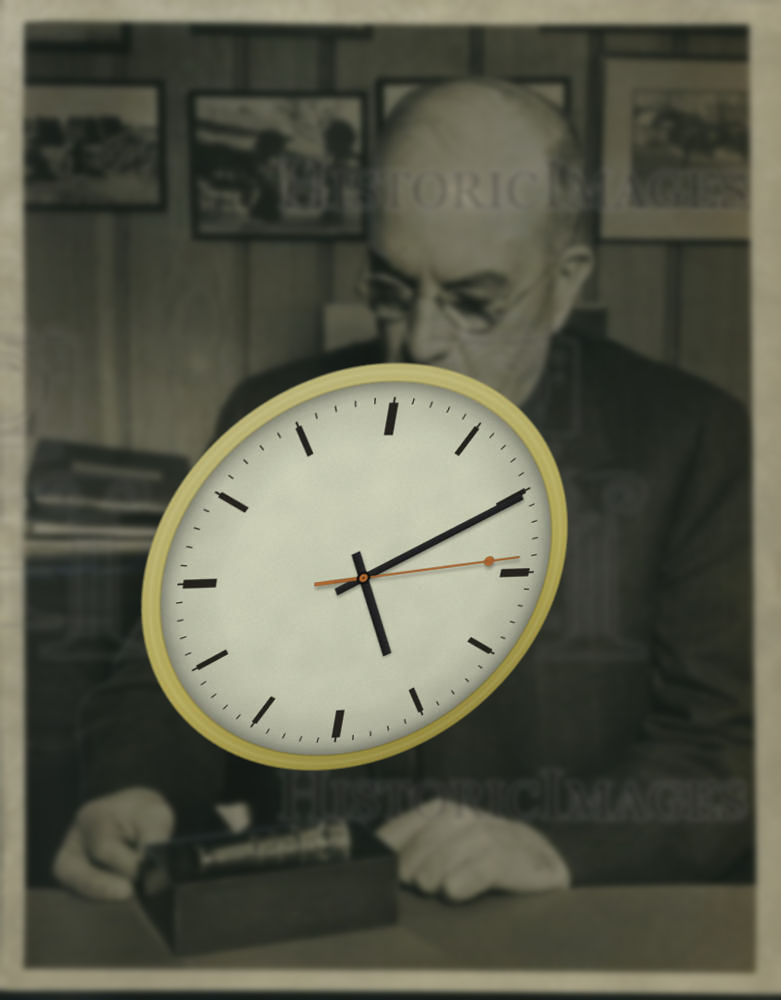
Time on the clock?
5:10:14
